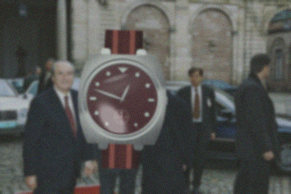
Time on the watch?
12:48
